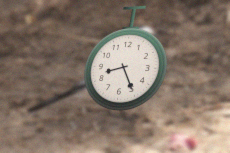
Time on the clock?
8:25
